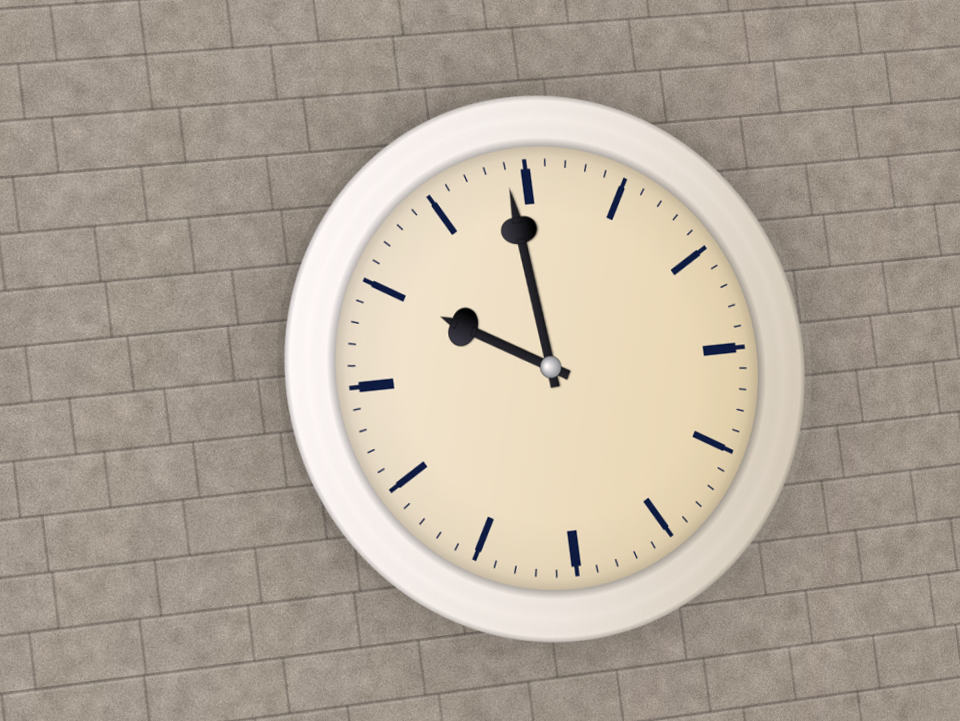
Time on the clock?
9:59
